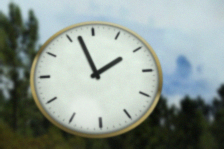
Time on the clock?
1:57
